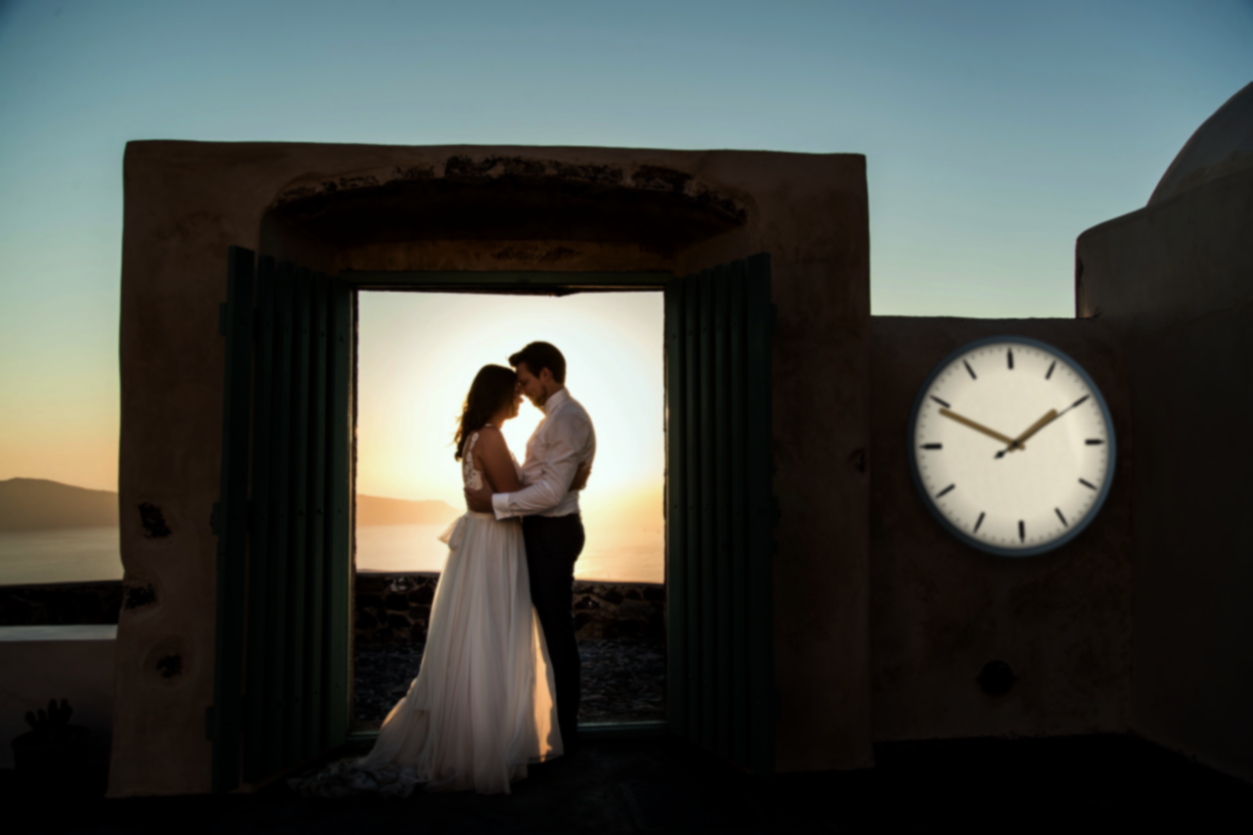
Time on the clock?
1:49:10
